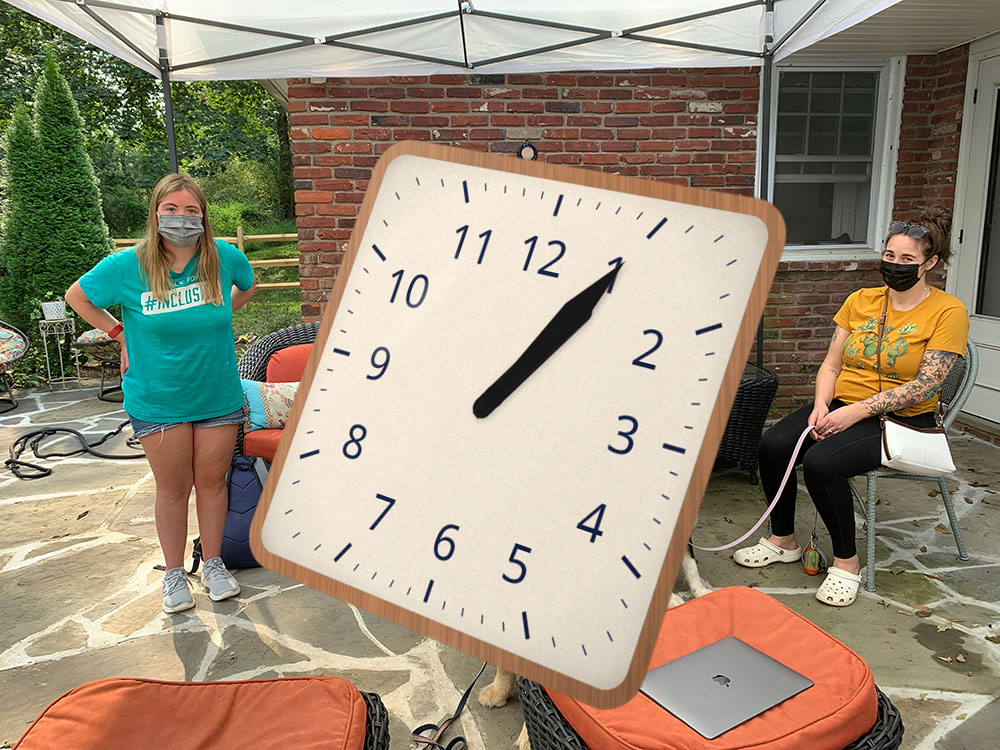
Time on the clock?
1:05
